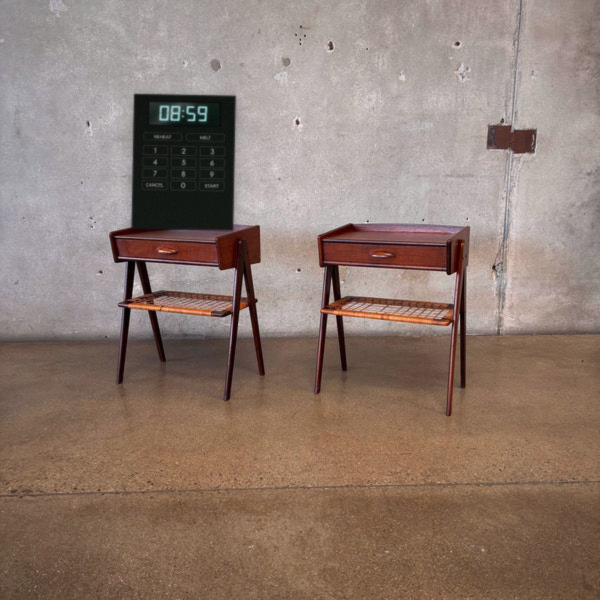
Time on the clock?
8:59
